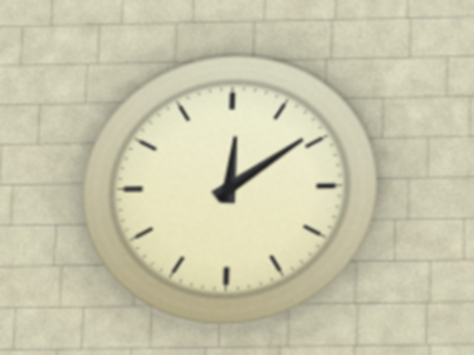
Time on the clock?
12:09
